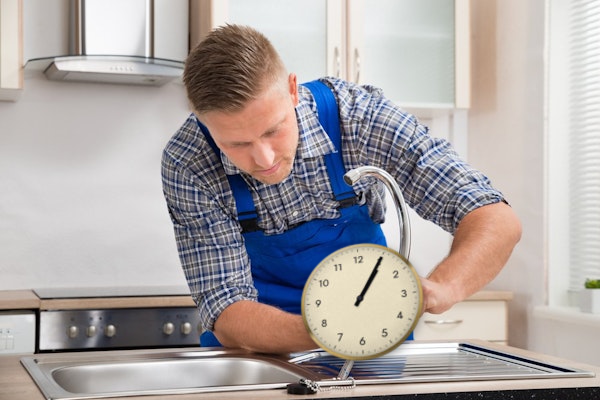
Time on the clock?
1:05
